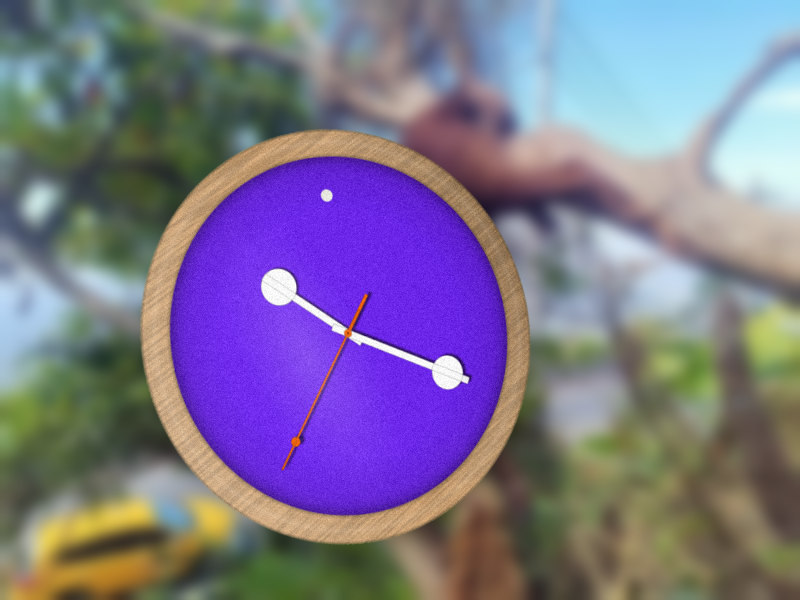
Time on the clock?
10:19:36
